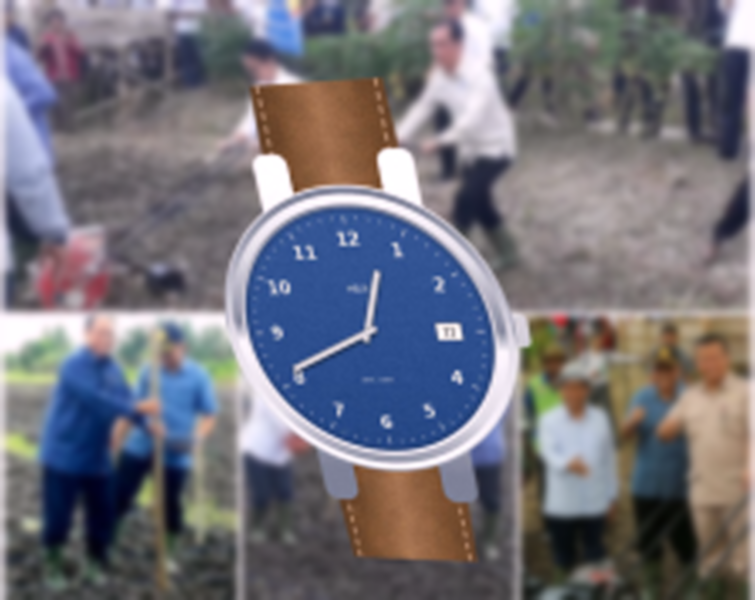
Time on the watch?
12:41
